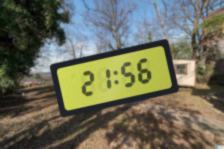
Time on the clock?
21:56
